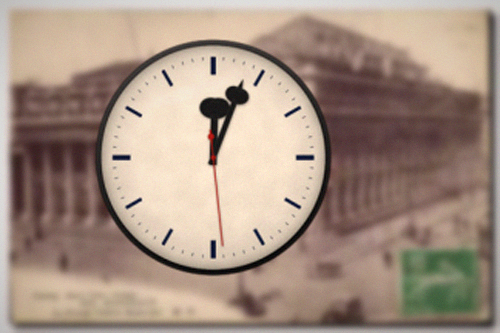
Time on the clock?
12:03:29
